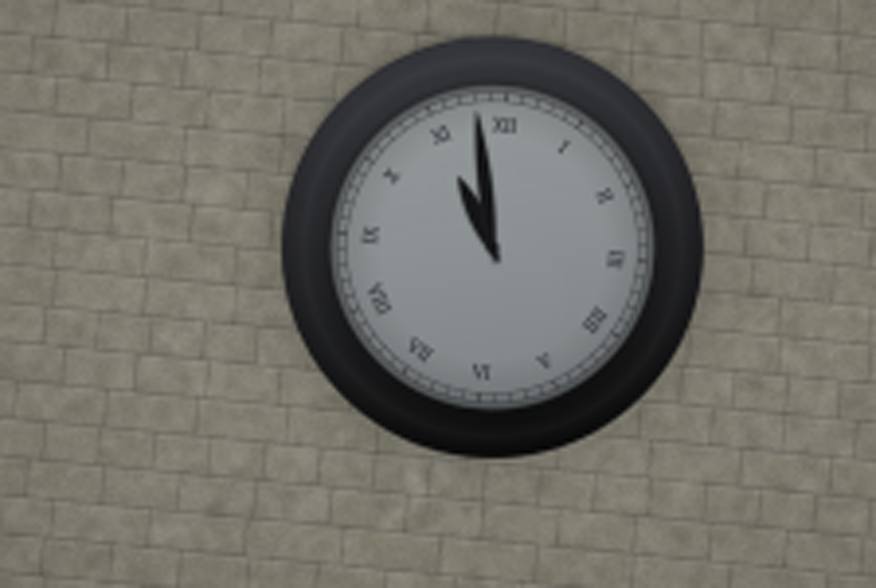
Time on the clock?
10:58
